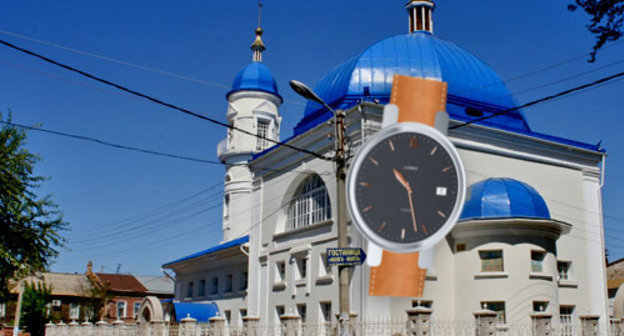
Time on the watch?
10:27
